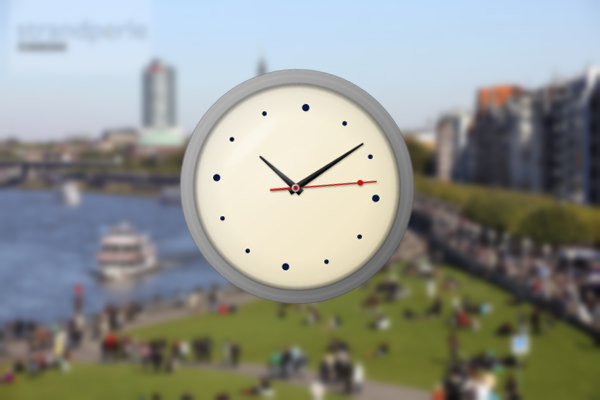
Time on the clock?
10:08:13
